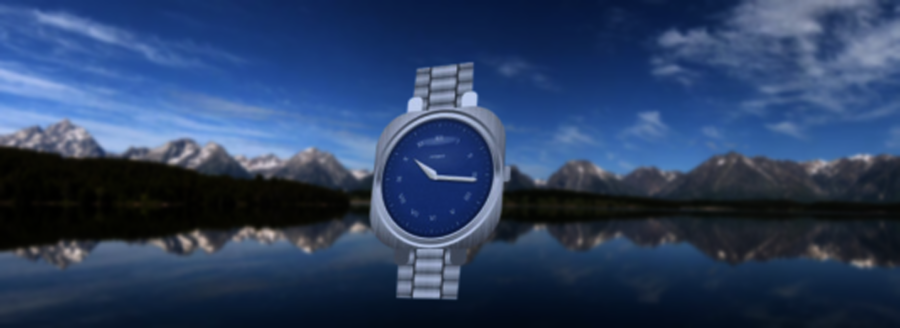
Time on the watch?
10:16
